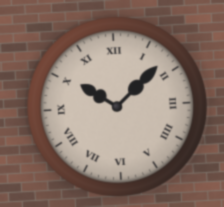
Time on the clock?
10:08
